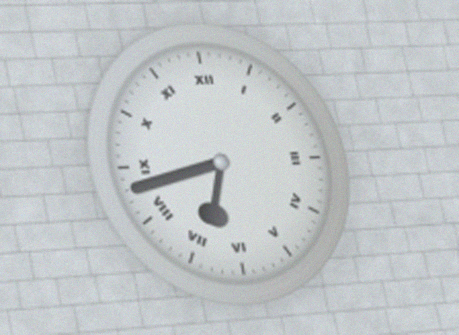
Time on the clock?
6:43
